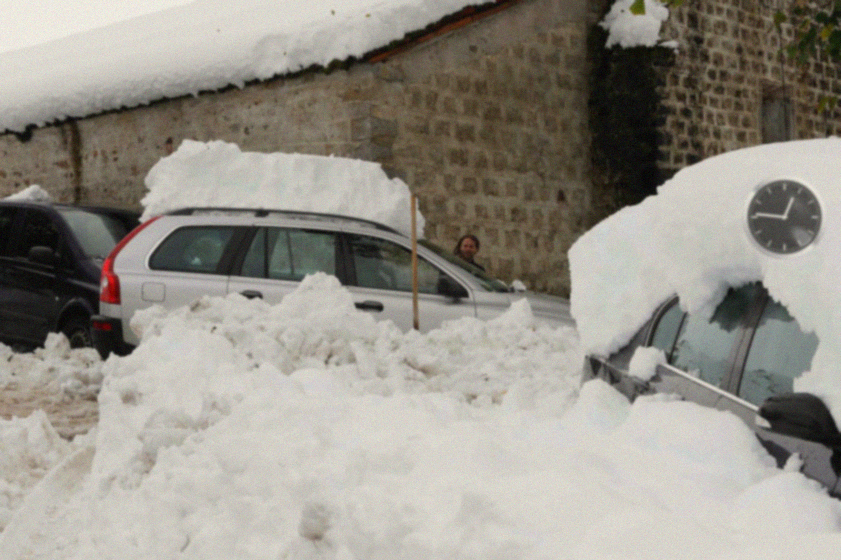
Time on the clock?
12:46
